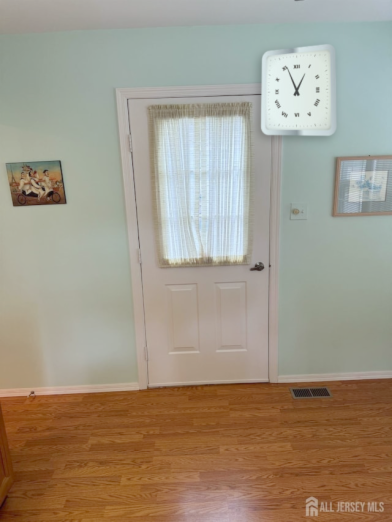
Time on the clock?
12:56
